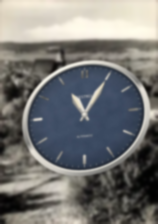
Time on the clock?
11:05
